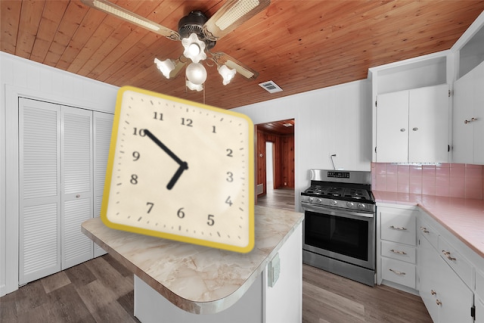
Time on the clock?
6:51
